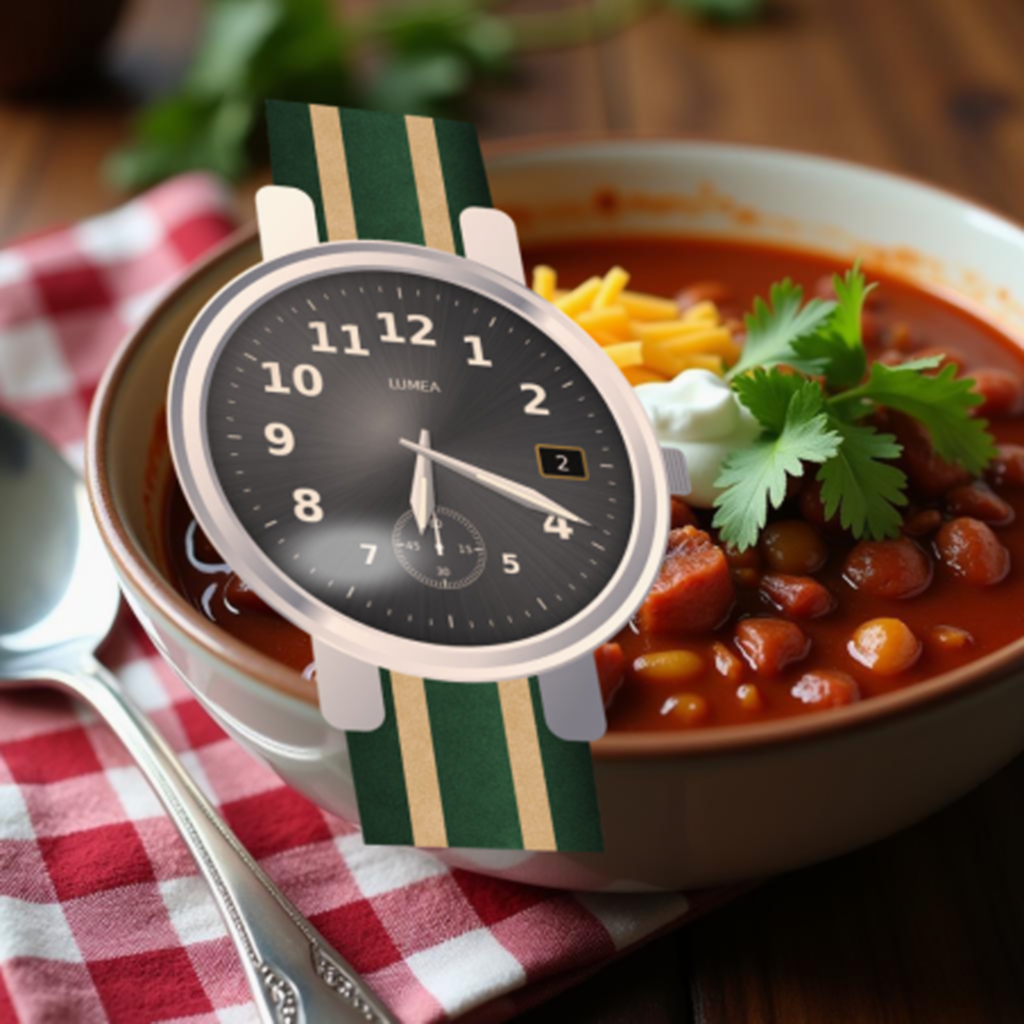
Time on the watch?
6:19
